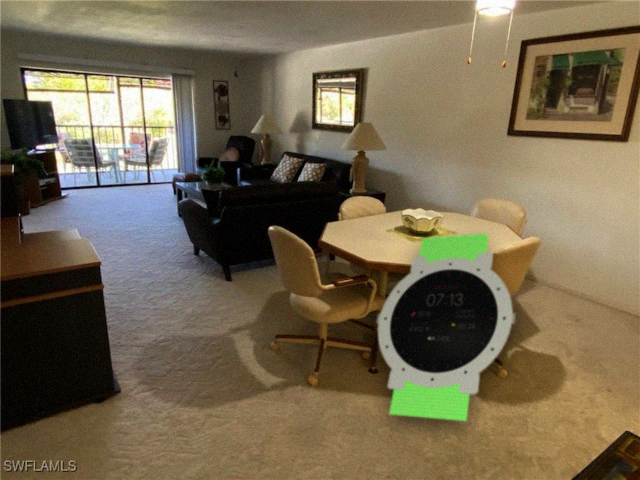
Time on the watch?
7:13
